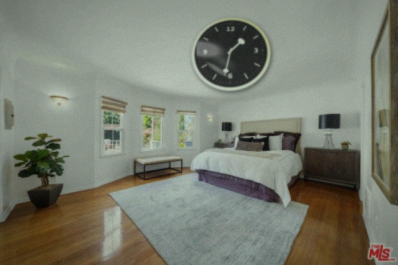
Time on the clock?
1:32
